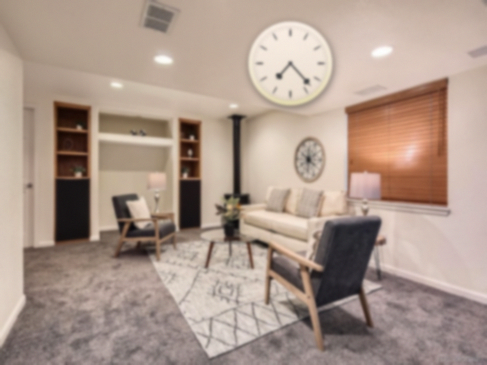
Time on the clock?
7:23
